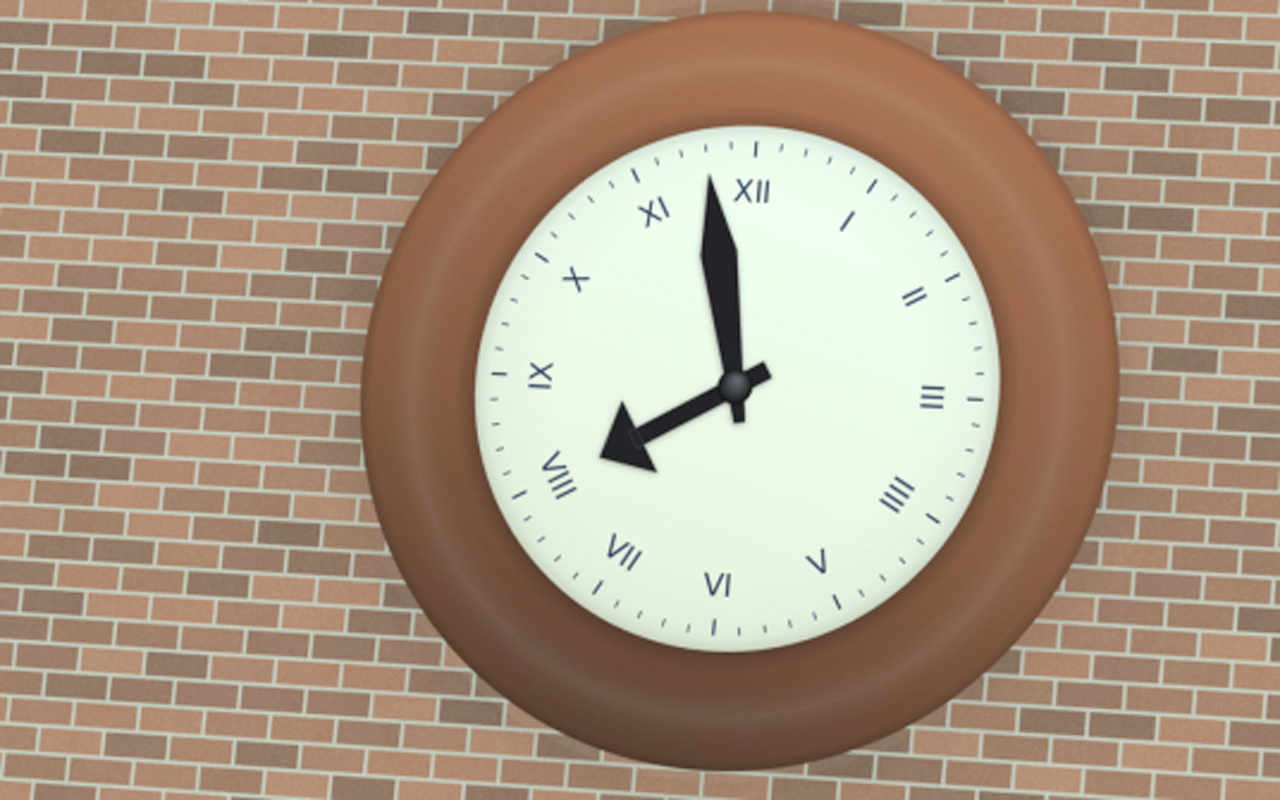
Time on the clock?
7:58
